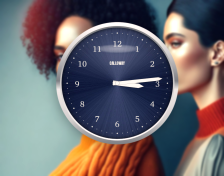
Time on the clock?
3:14
